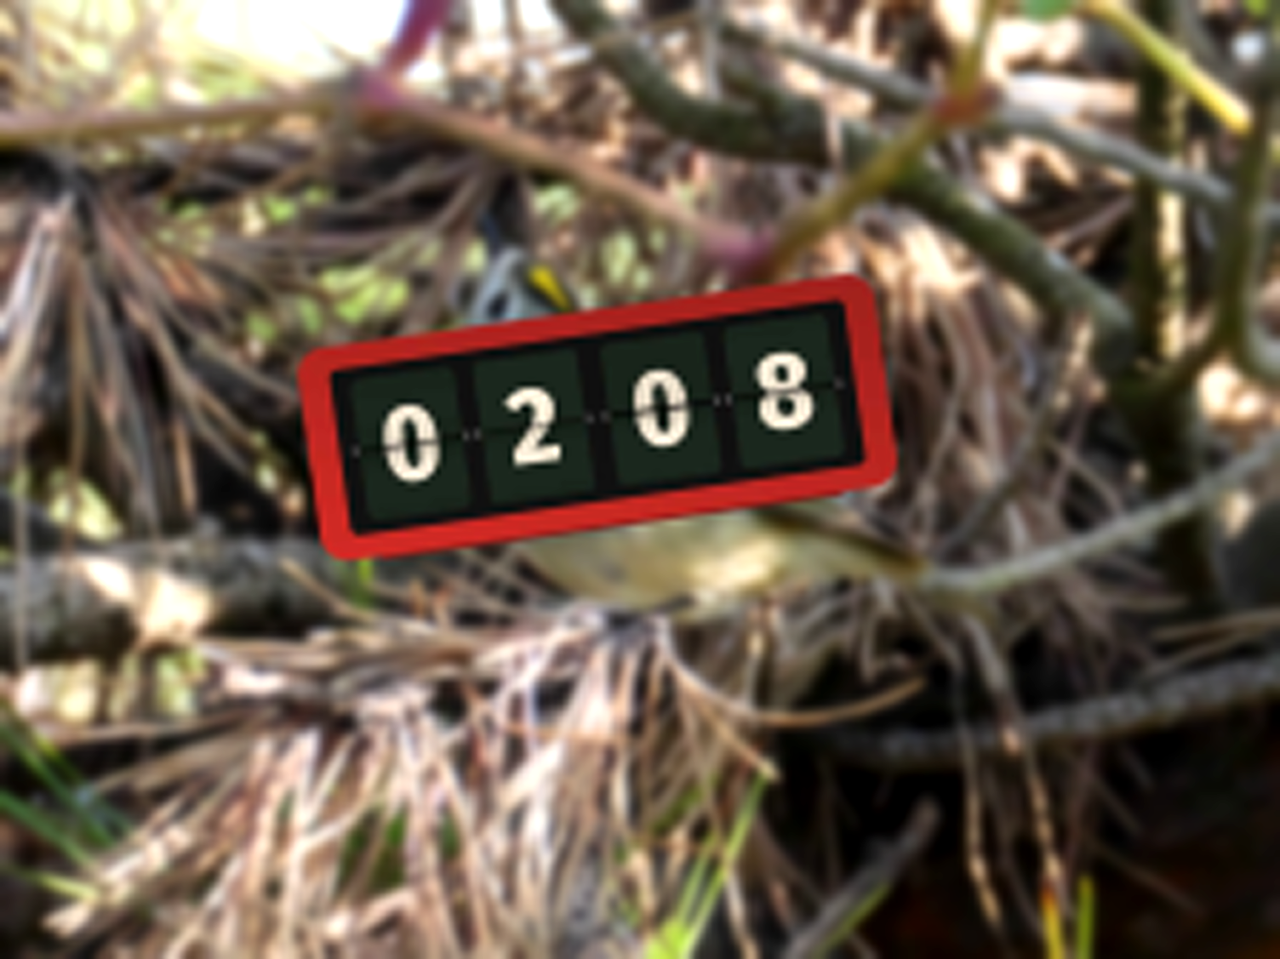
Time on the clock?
2:08
